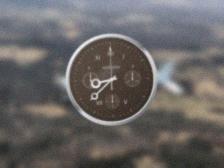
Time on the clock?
8:38
